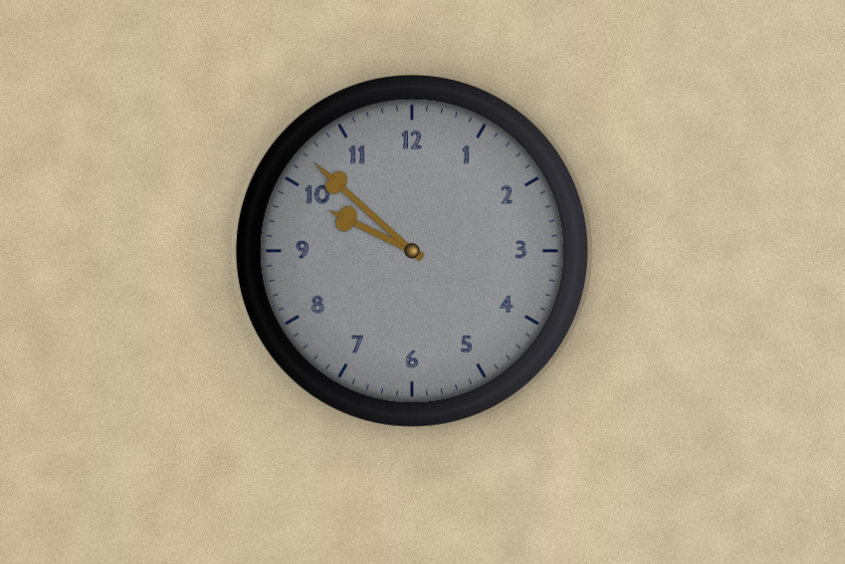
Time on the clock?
9:52
